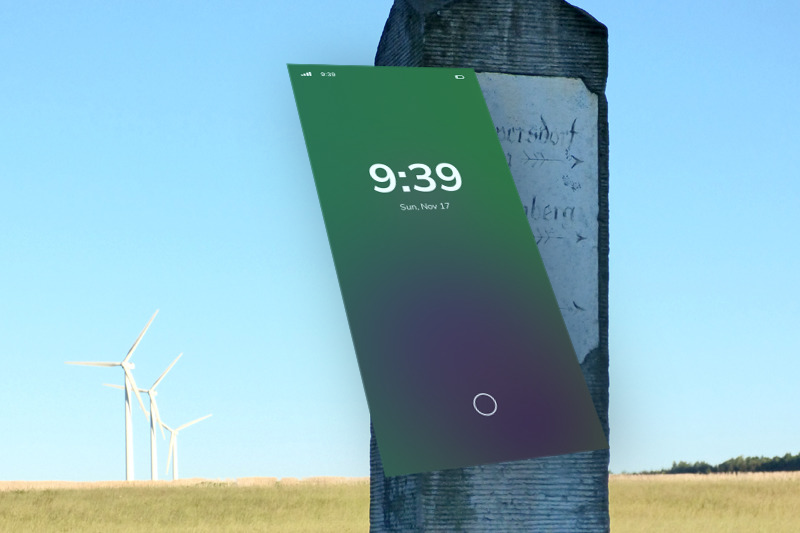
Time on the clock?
9:39
